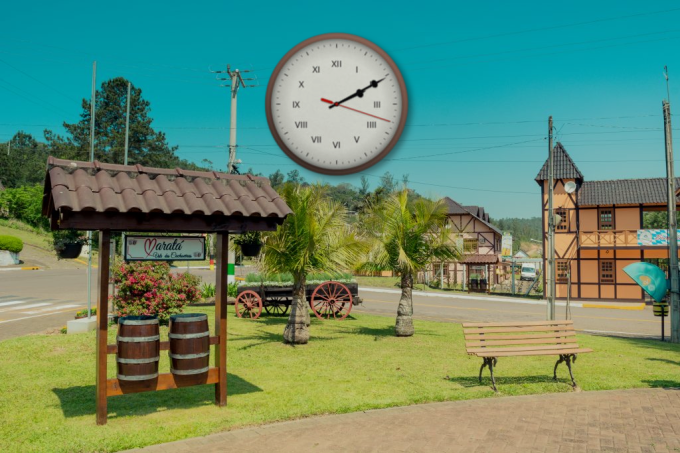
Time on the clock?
2:10:18
